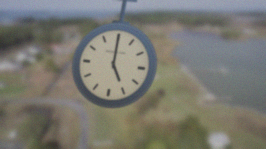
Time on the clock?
5:00
